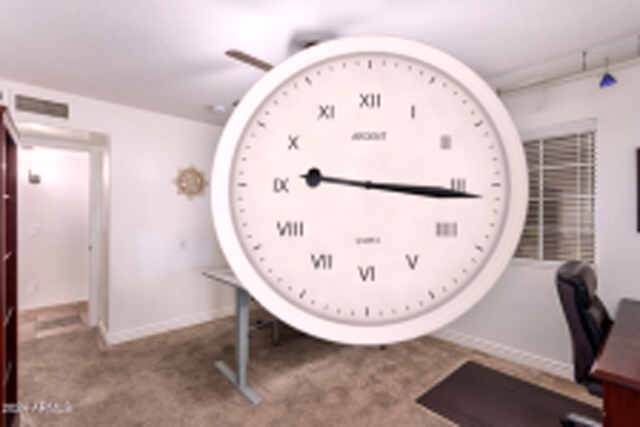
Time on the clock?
9:16
